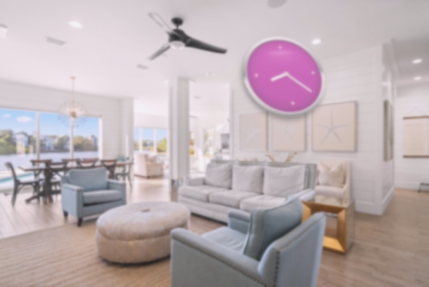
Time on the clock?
8:22
